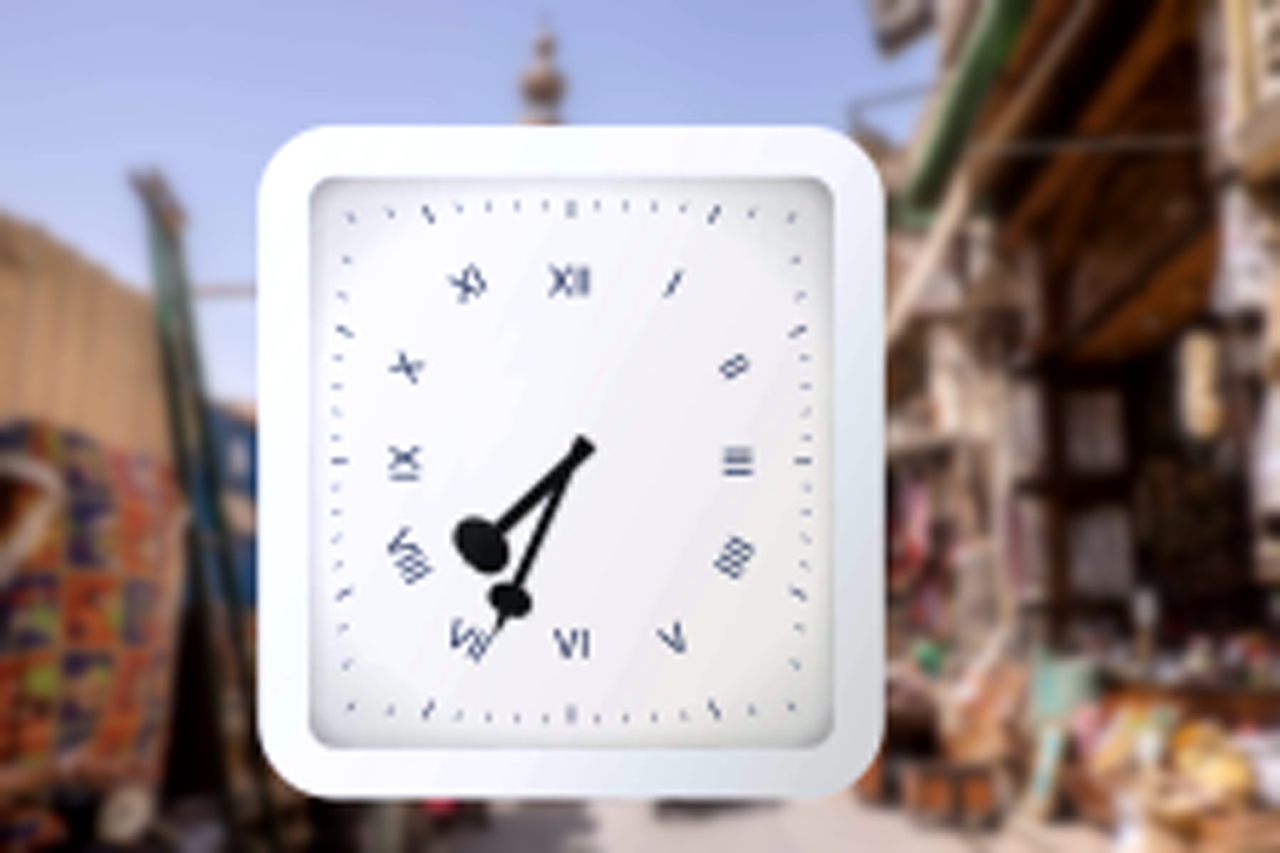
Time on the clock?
7:34
